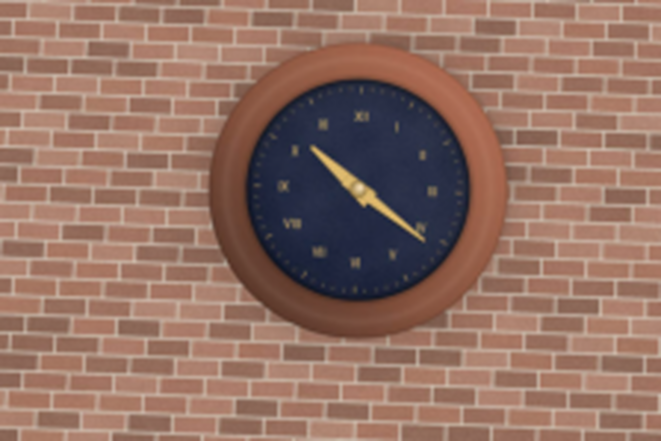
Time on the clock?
10:21
